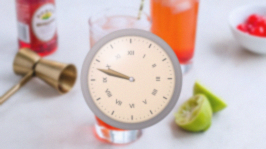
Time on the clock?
9:48
